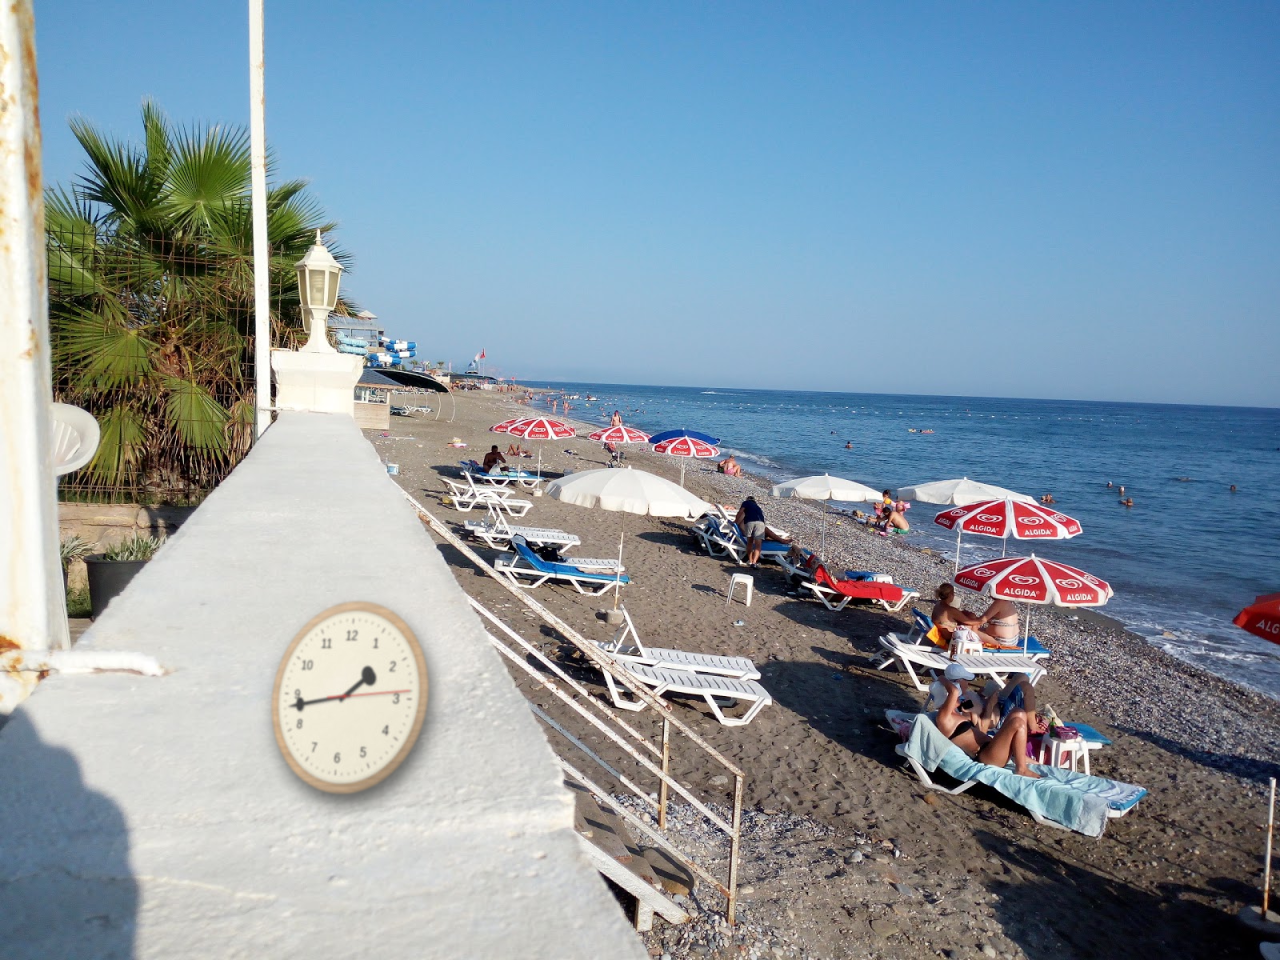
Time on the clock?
1:43:14
